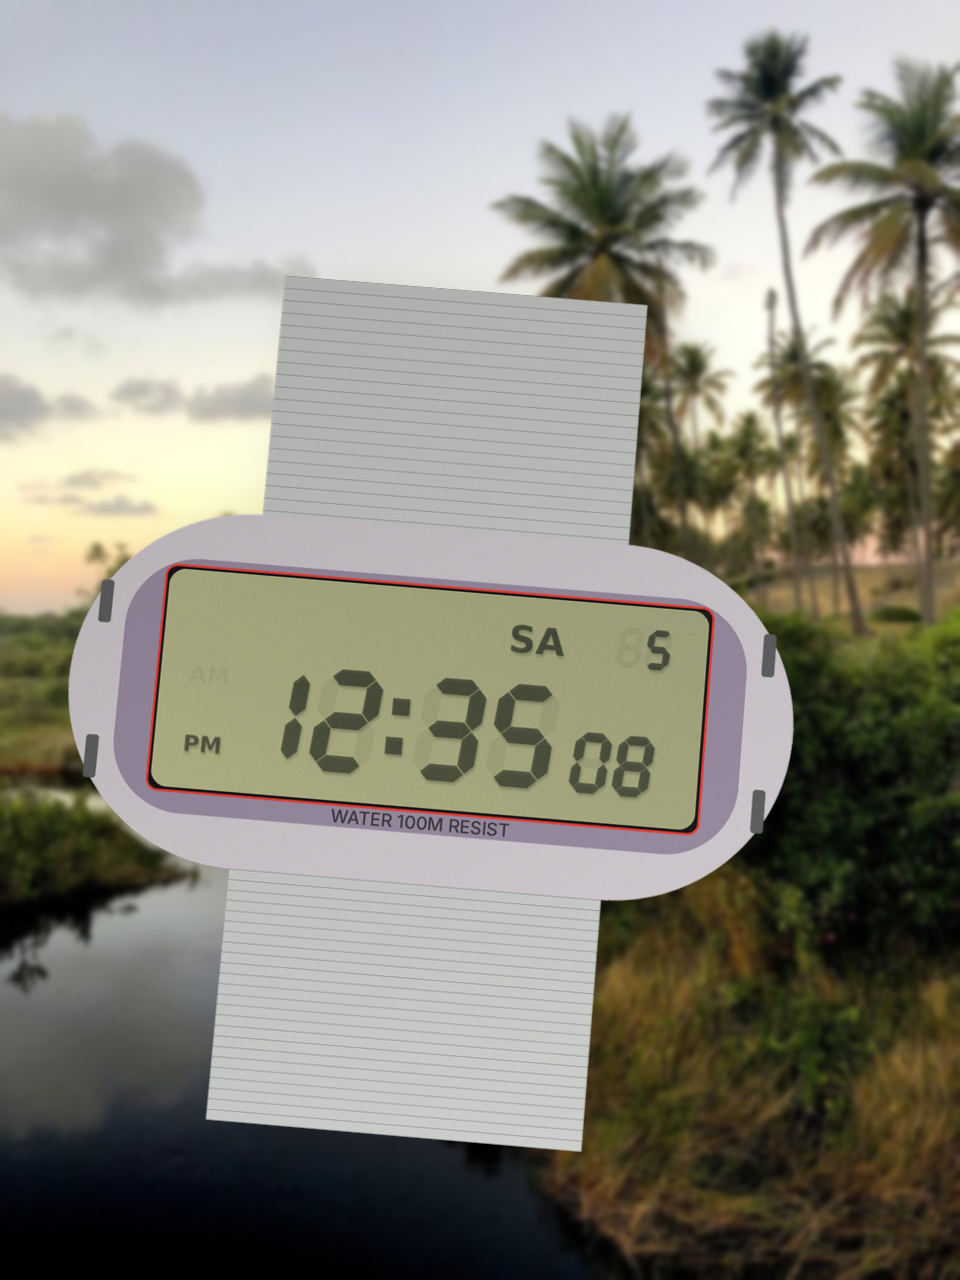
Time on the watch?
12:35:08
